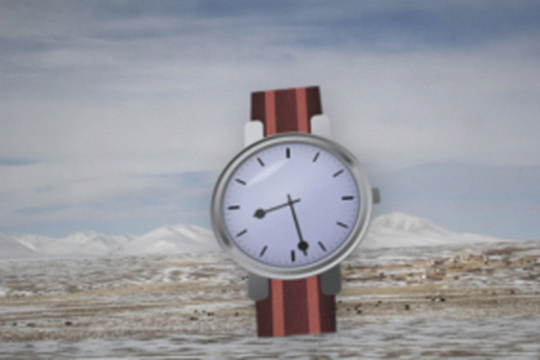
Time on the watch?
8:28
